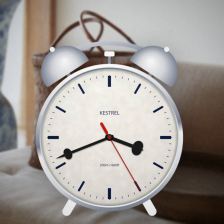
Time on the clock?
3:41:25
